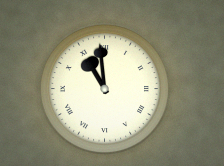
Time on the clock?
10:59
